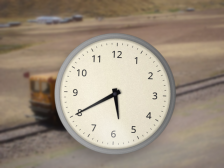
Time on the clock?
5:40
